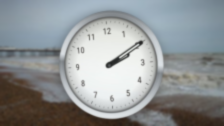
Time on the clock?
2:10
